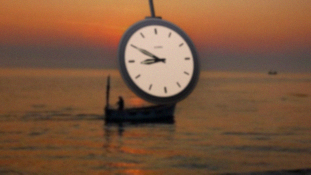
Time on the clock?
8:50
